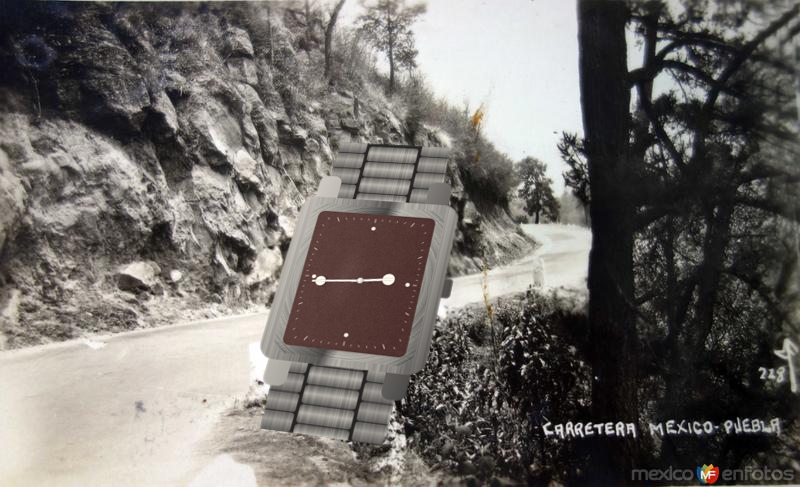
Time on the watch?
2:44
